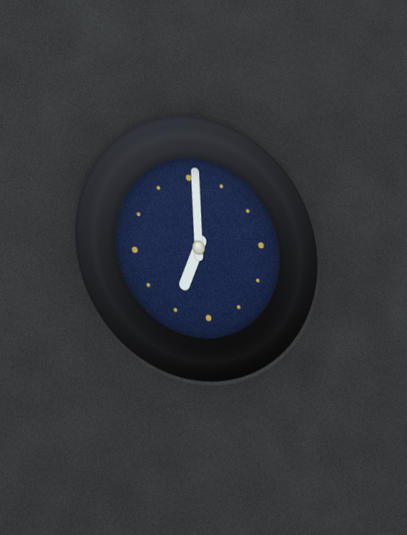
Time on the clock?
7:01
